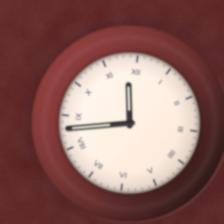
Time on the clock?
11:43
